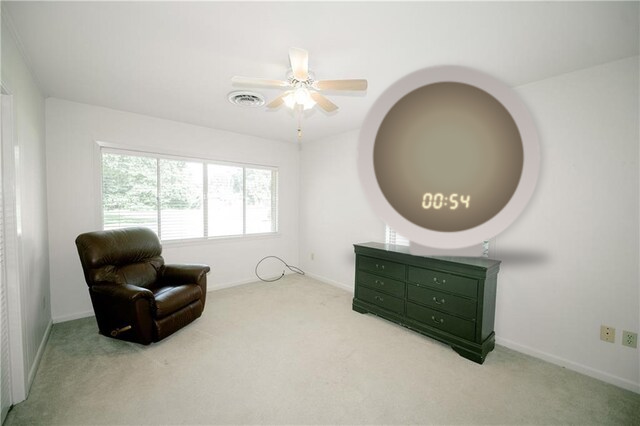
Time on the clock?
0:54
